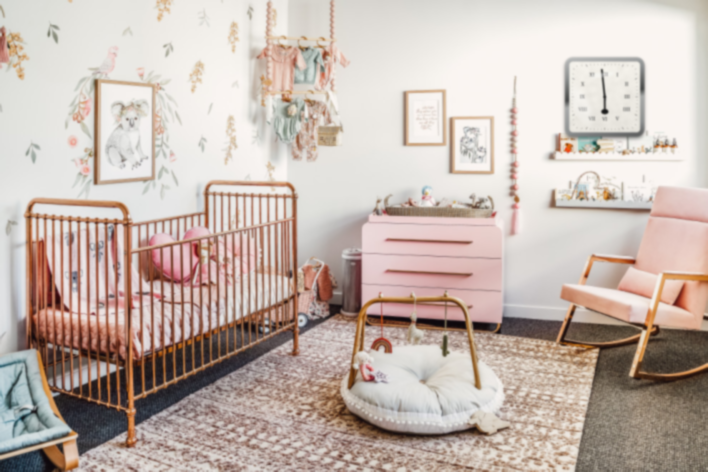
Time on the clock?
5:59
